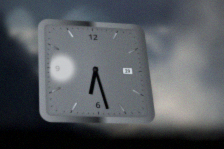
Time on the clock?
6:28
